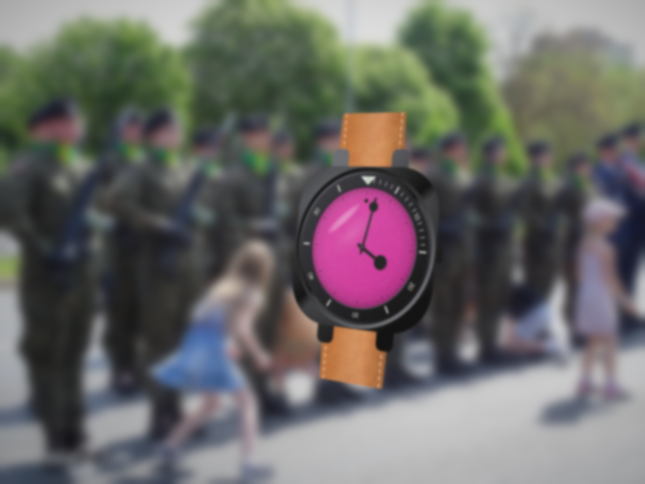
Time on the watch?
4:02
